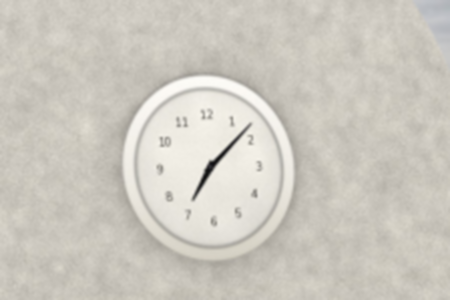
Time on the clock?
7:08
